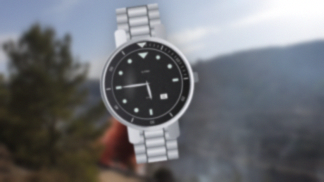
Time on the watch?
5:45
